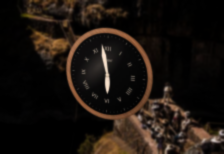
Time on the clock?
5:58
